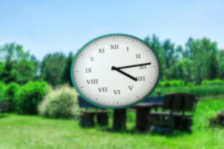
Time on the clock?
4:14
